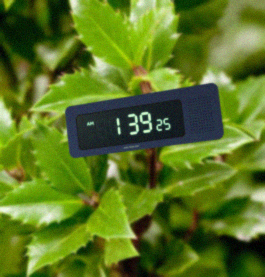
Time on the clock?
1:39:25
